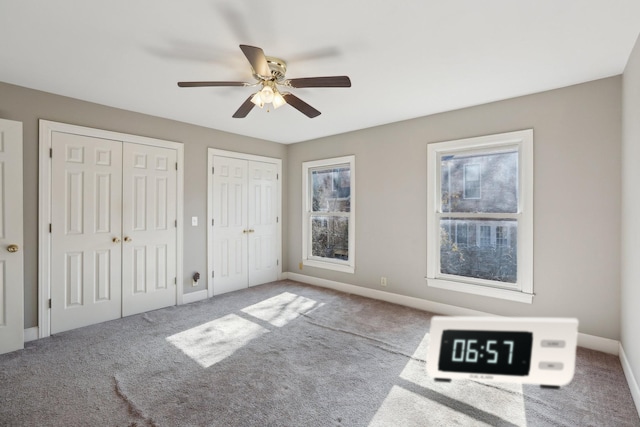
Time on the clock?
6:57
